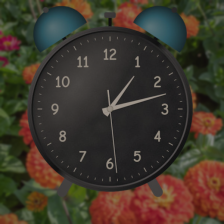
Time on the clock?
1:12:29
